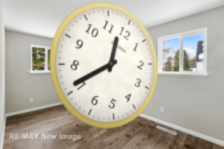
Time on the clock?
11:36
